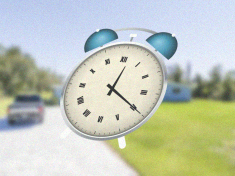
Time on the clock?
12:20
